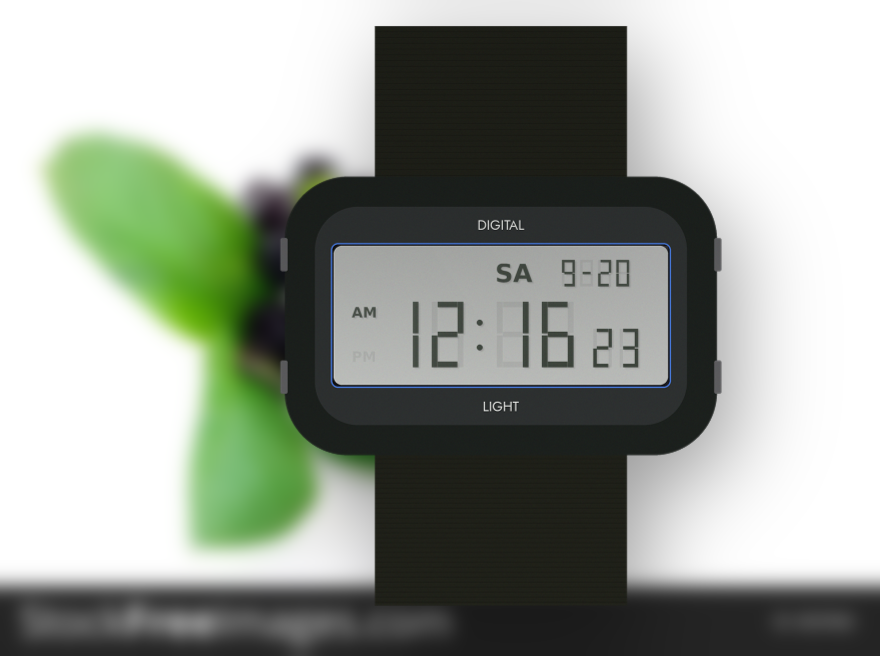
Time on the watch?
12:16:23
